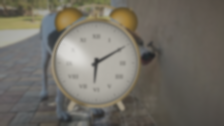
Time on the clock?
6:10
